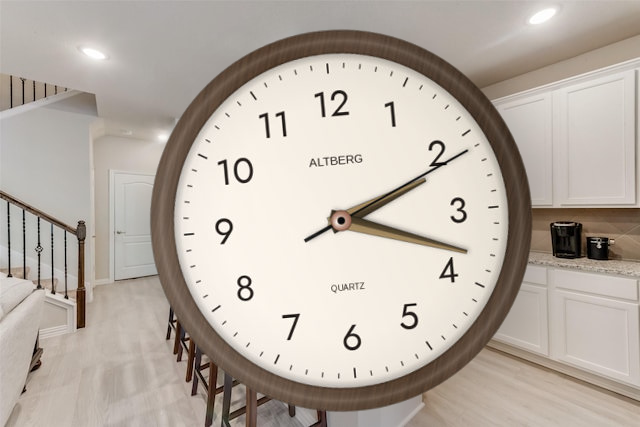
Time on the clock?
2:18:11
